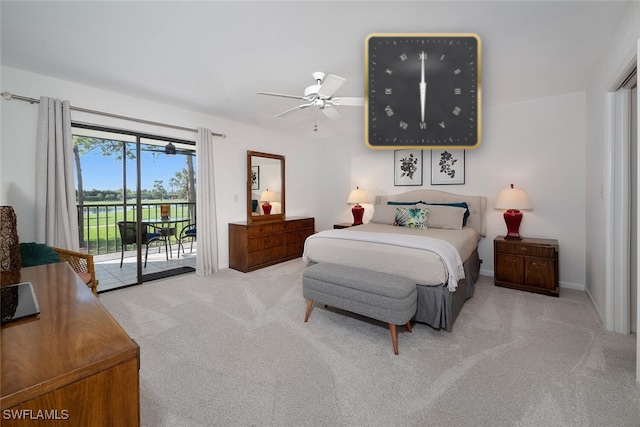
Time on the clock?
6:00
